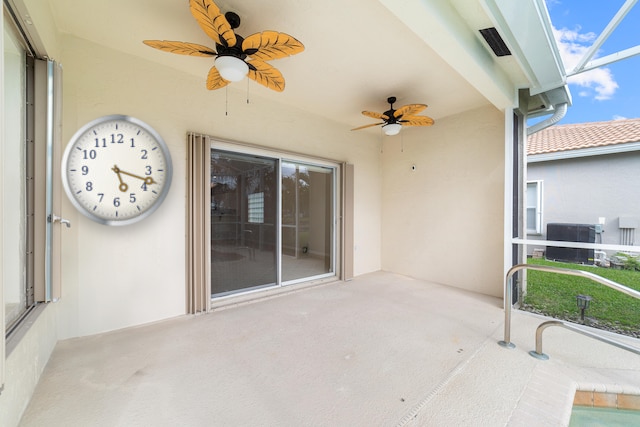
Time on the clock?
5:18
